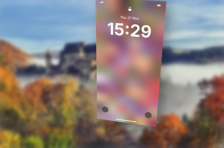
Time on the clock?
15:29
